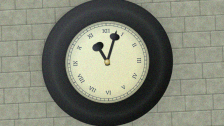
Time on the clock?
11:03
